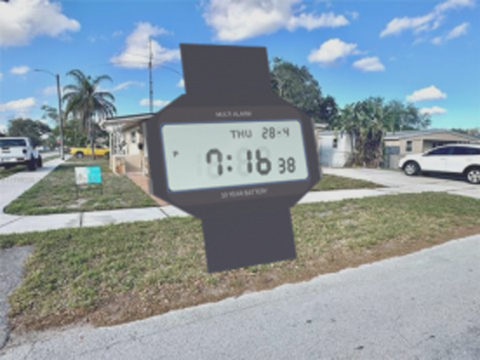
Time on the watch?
7:16:38
